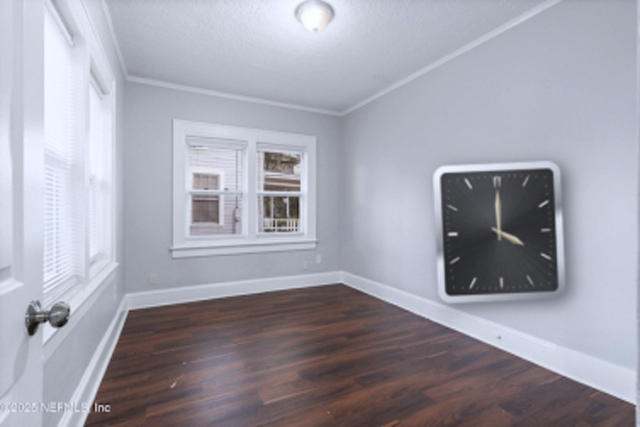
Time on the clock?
4:00
